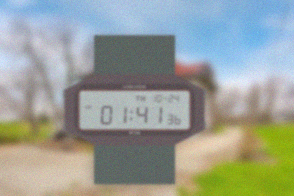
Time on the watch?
1:41
